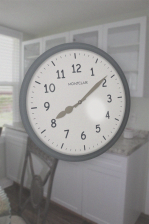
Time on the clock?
8:09
